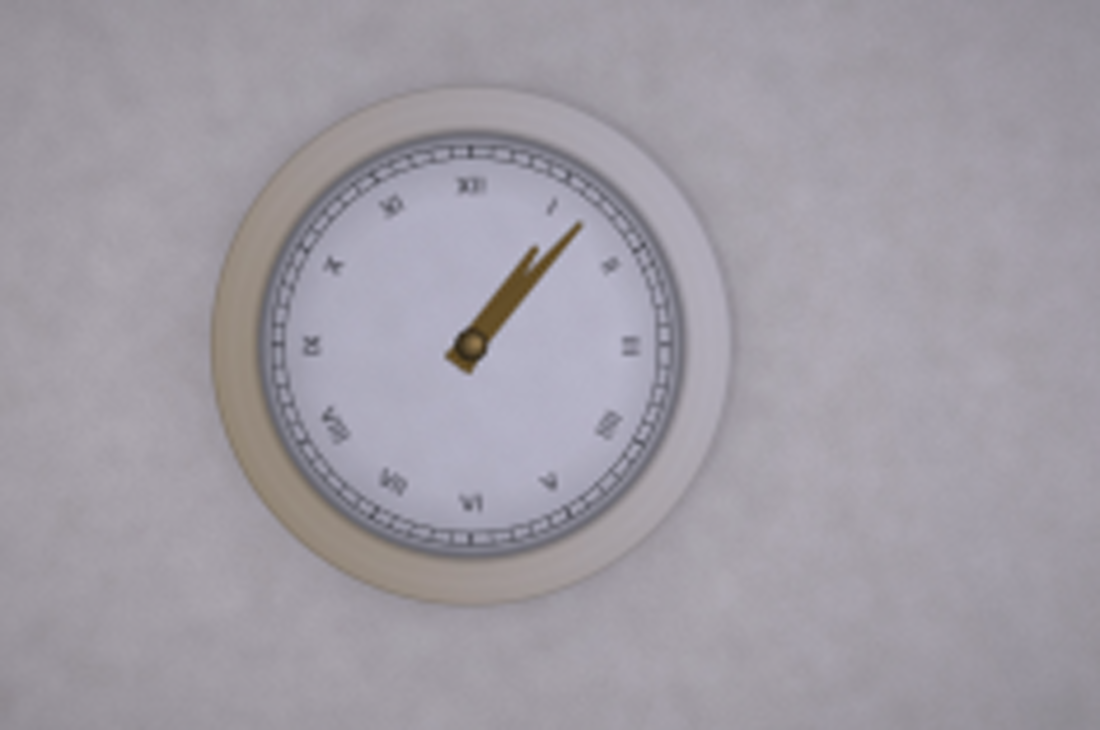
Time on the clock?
1:07
